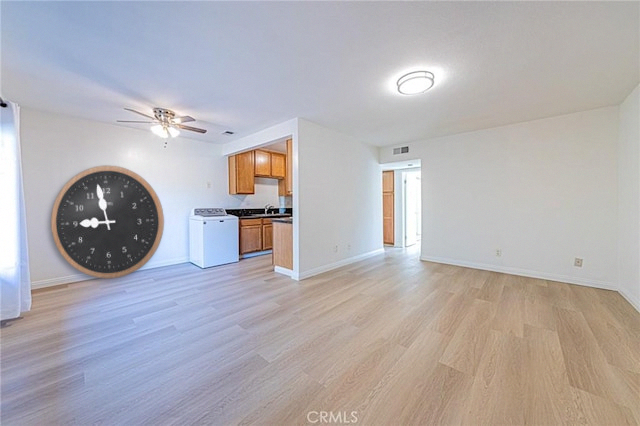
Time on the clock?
8:58
